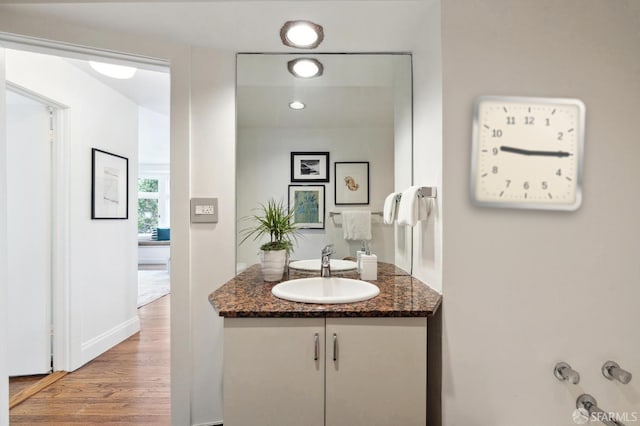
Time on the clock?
9:15
